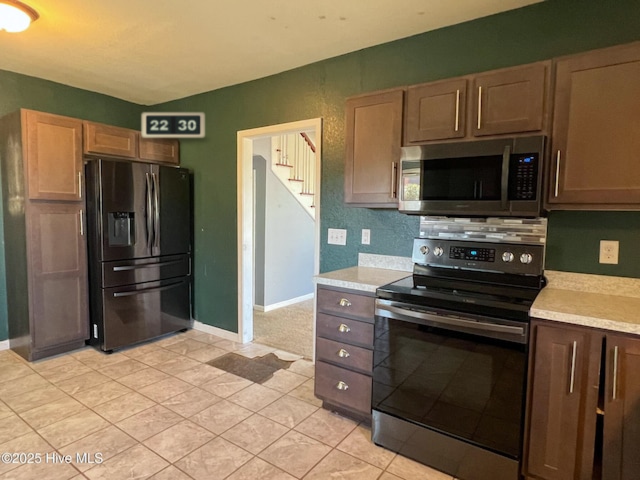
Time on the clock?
22:30
